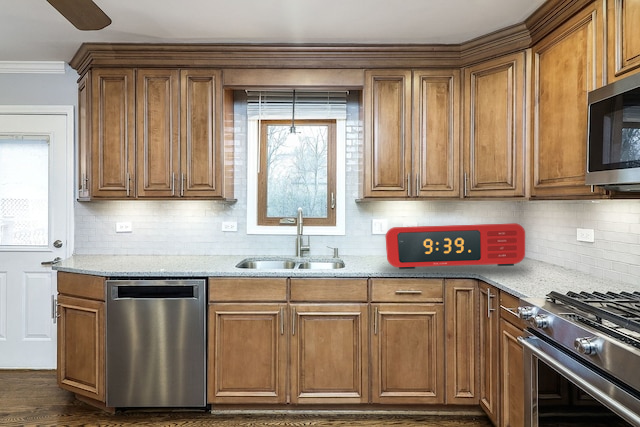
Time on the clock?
9:39
